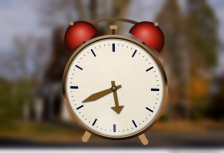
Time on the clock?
5:41
